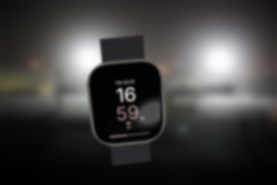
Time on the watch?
16:59
